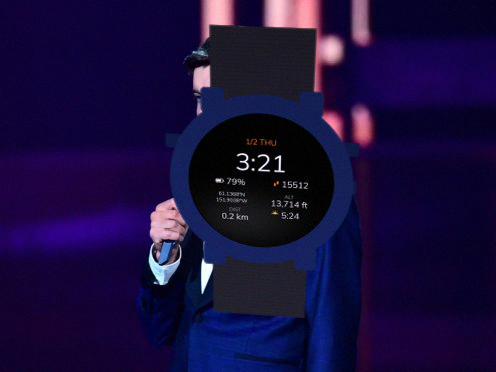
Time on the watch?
3:21
